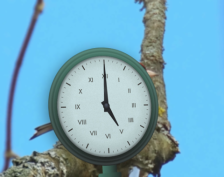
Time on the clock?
5:00
